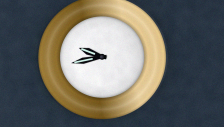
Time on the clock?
9:43
